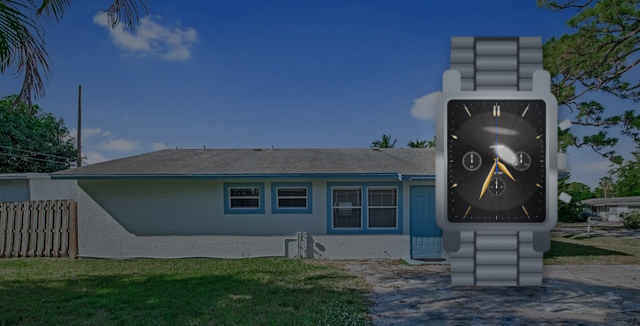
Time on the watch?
4:34
